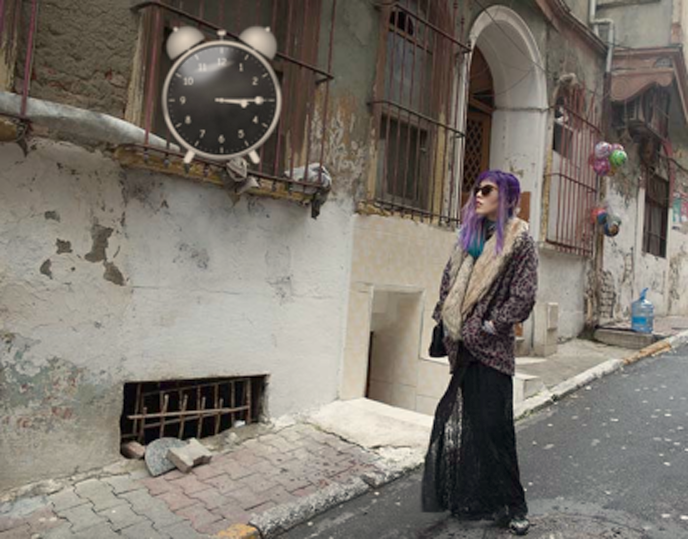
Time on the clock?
3:15
